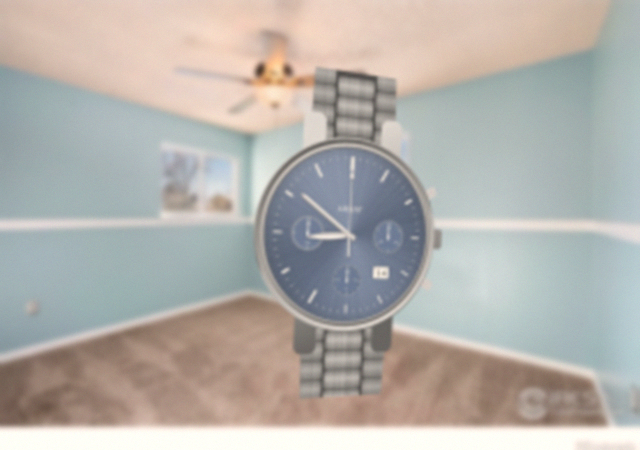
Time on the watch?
8:51
